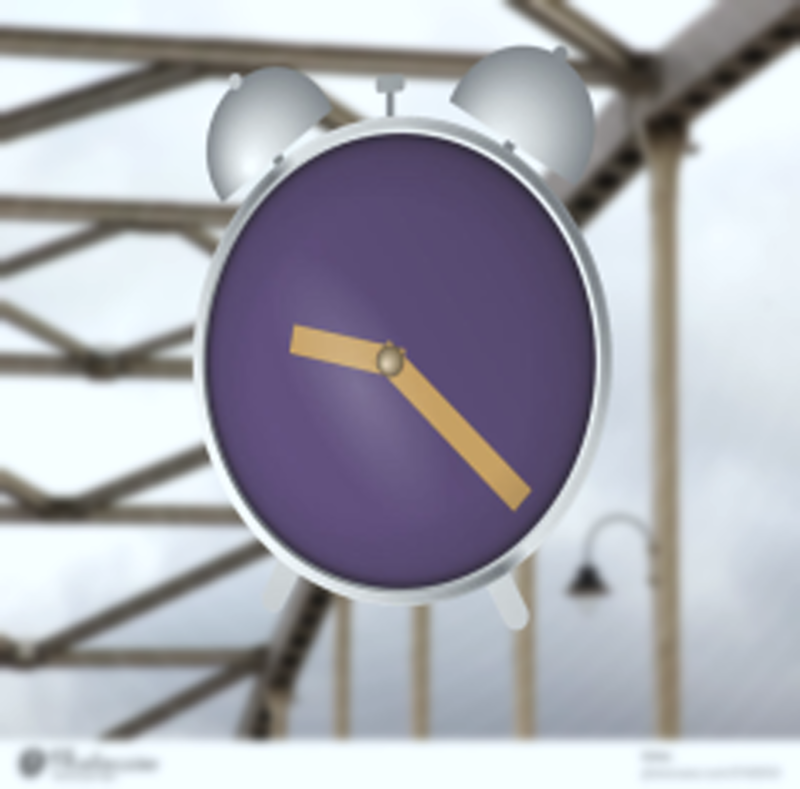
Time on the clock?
9:22
